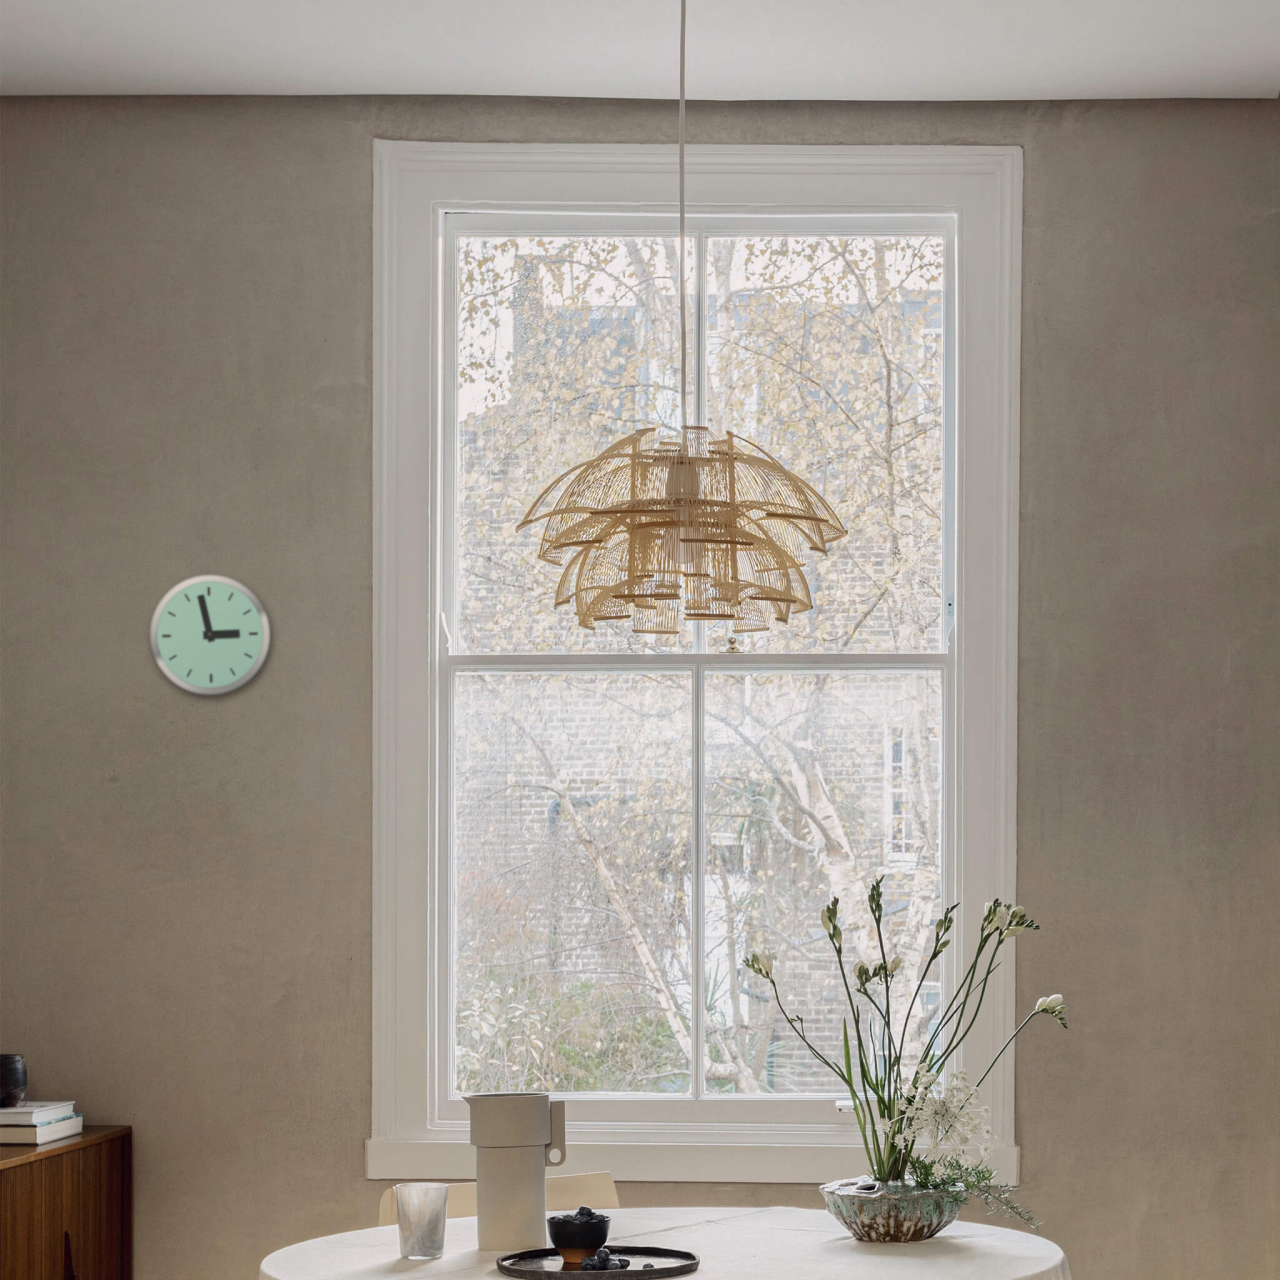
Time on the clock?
2:58
